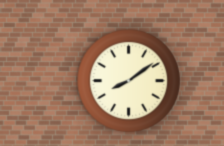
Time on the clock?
8:09
